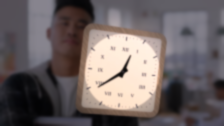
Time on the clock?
12:39
